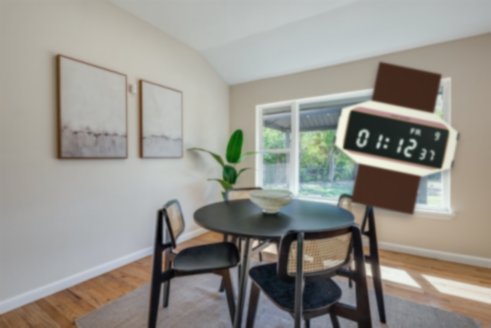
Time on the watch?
1:12:37
